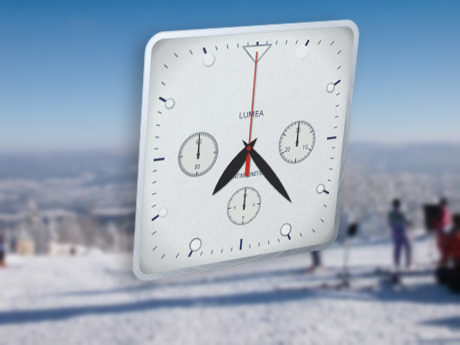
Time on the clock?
7:23
